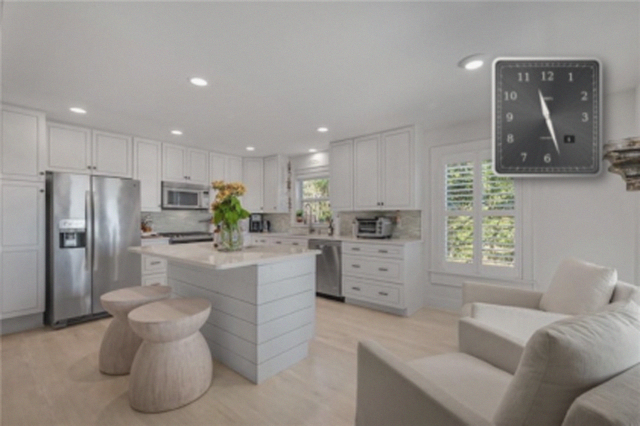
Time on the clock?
11:27
